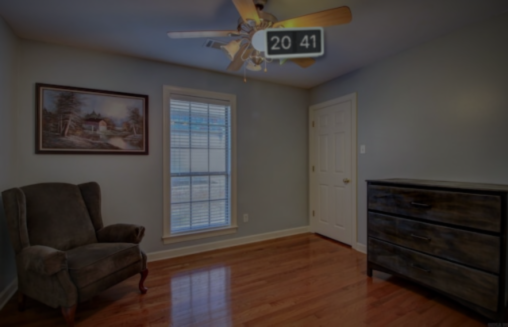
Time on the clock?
20:41
